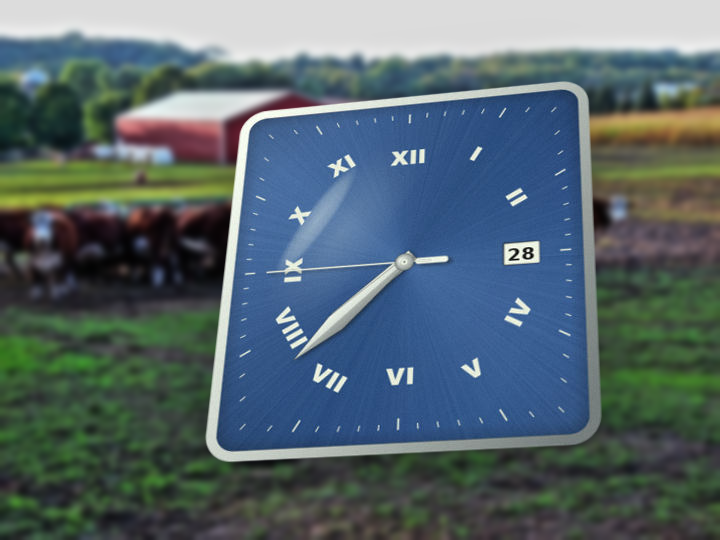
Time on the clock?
7:37:45
